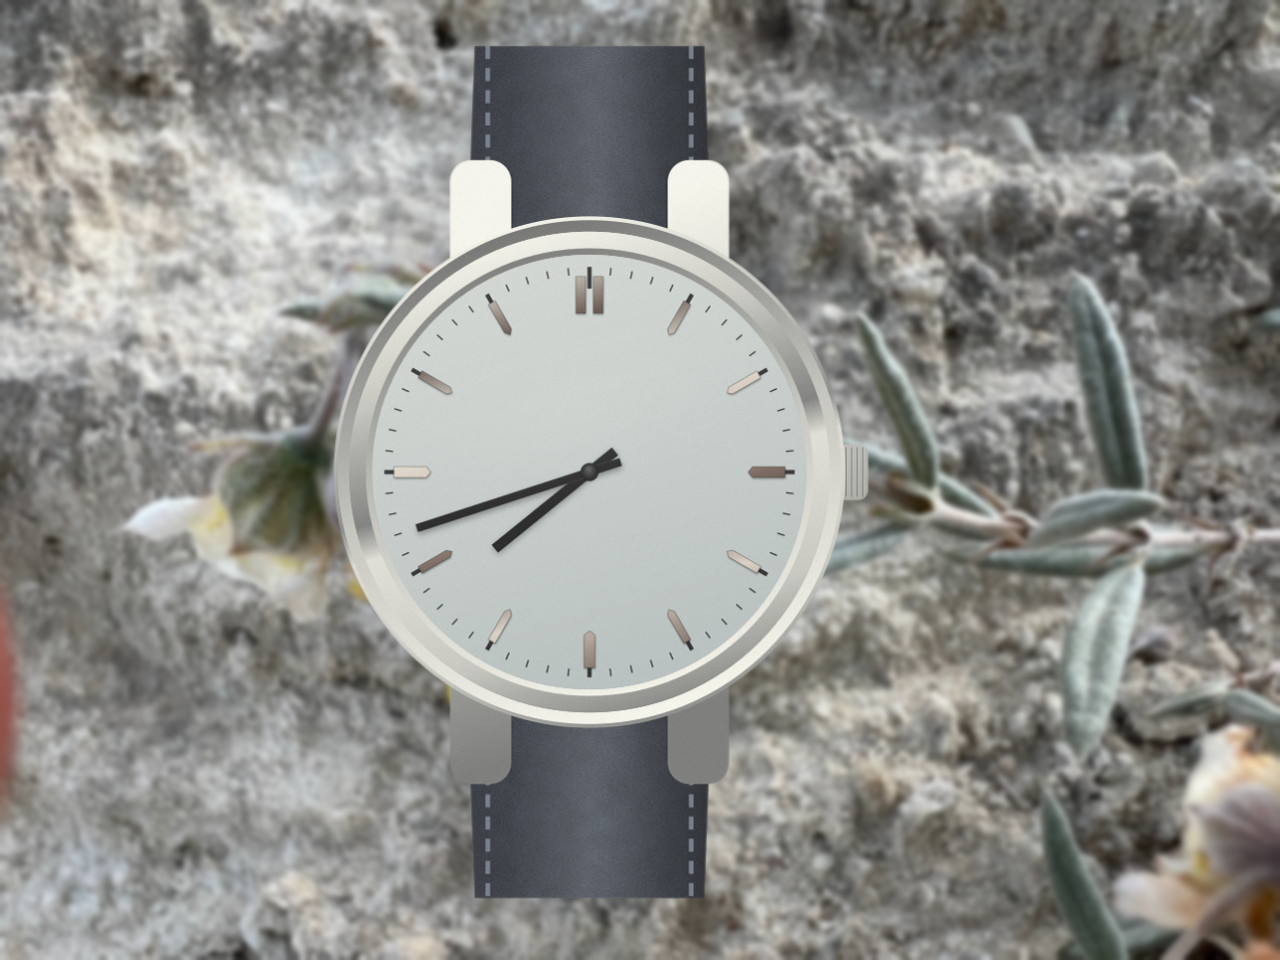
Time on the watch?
7:42
